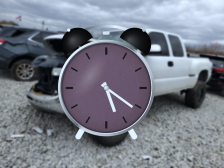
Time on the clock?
5:21
